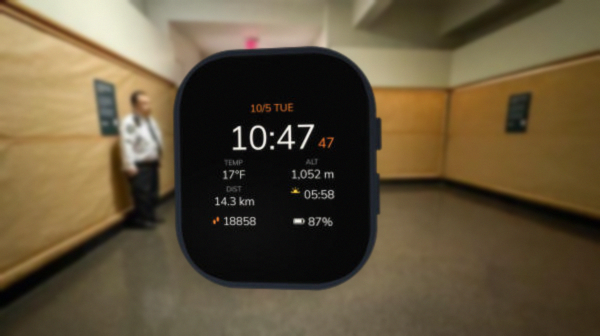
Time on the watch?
10:47:47
